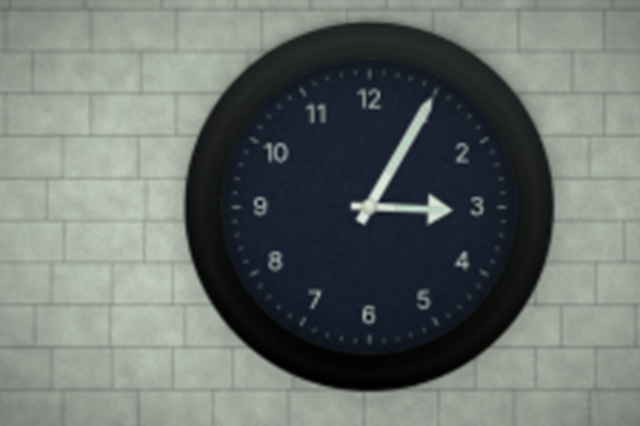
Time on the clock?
3:05
